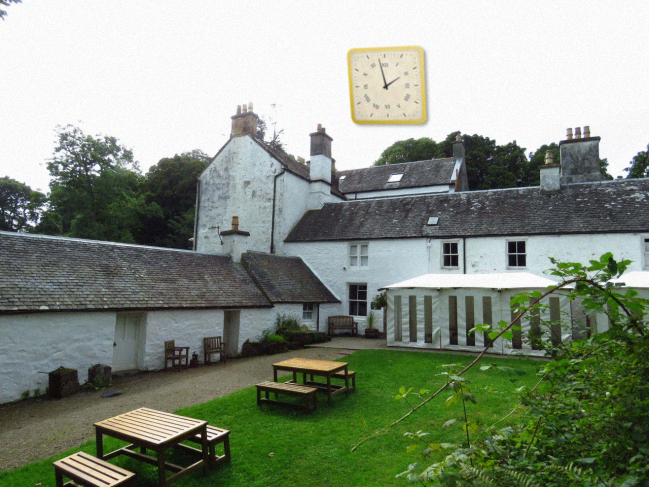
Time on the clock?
1:58
